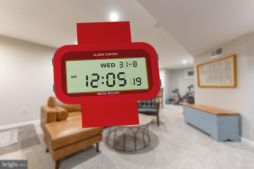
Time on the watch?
12:05:19
